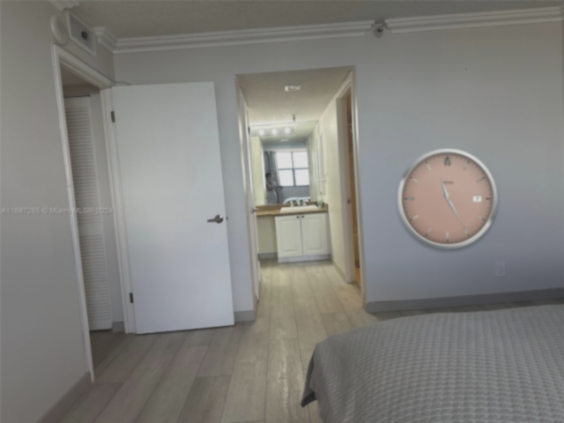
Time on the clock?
11:25
